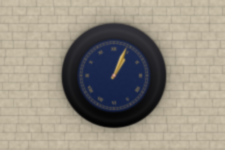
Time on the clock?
1:04
